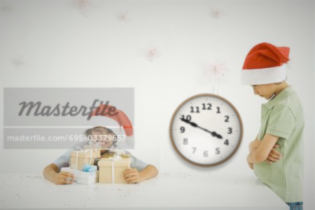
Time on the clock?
3:49
